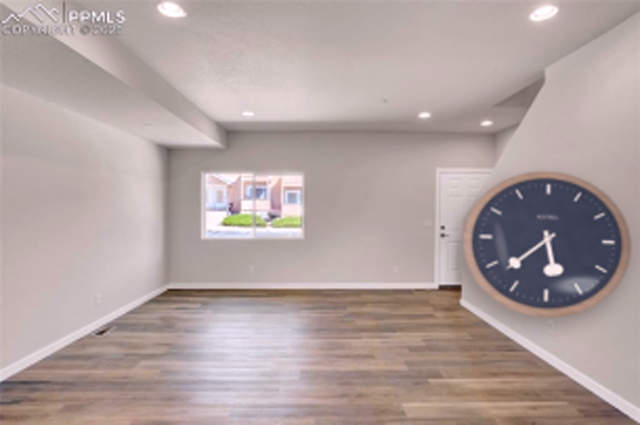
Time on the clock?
5:38
